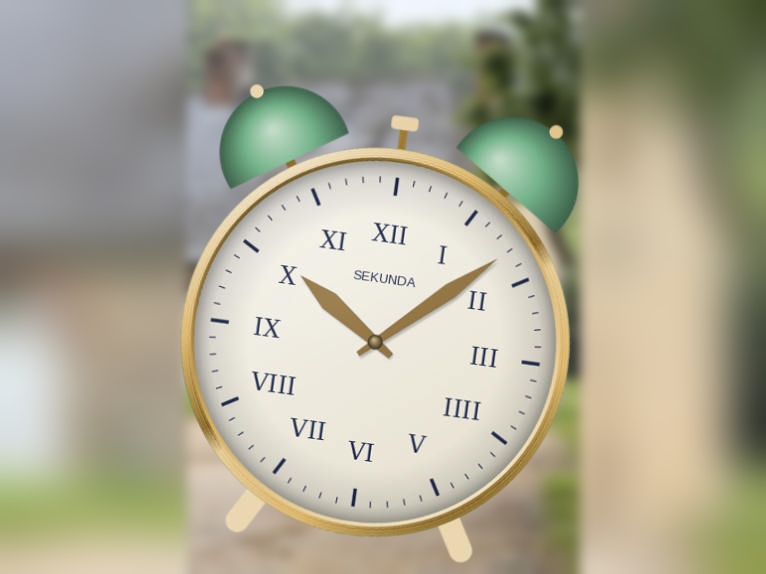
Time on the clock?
10:08
